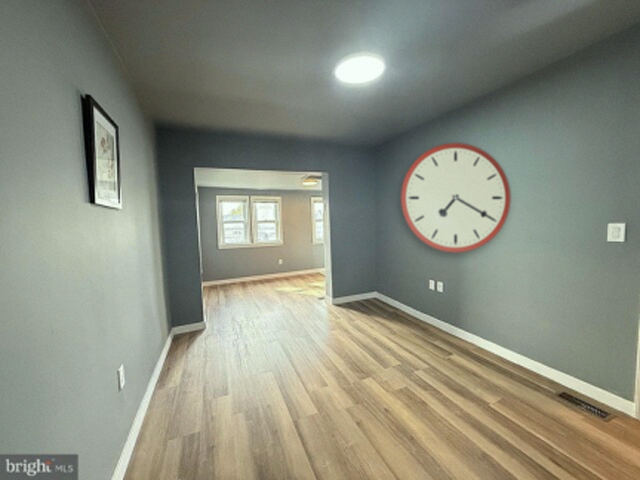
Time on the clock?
7:20
